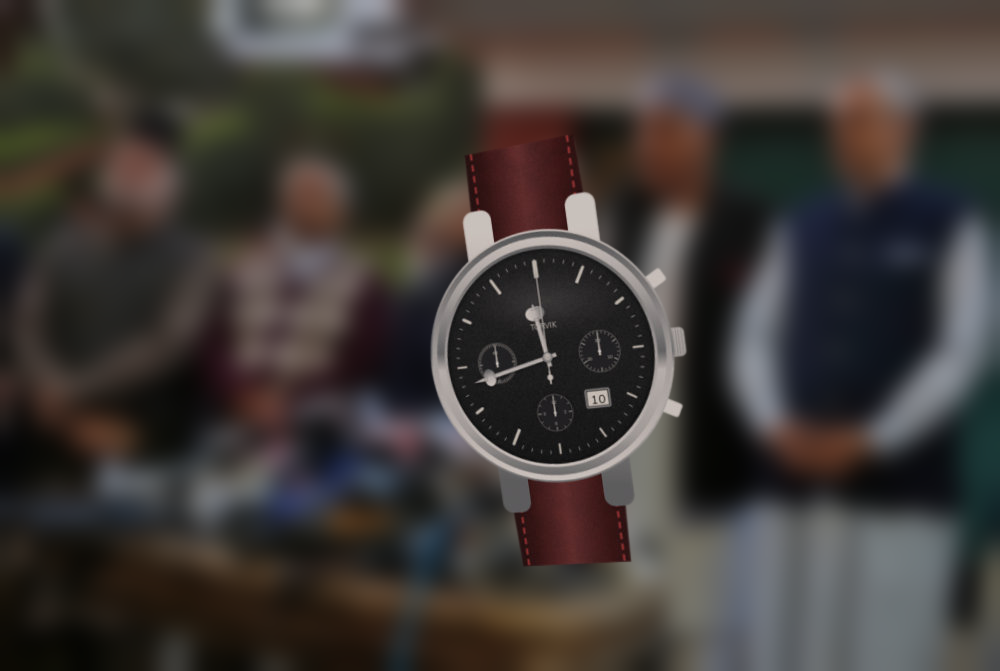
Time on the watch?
11:43
